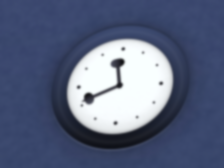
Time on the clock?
11:41
